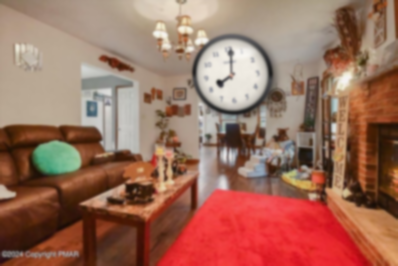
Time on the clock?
8:01
